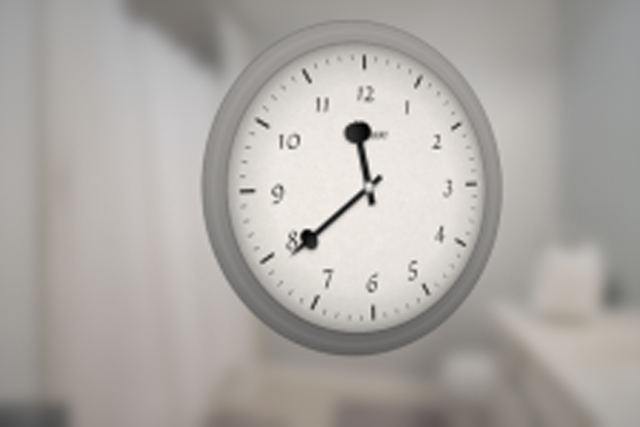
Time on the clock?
11:39
